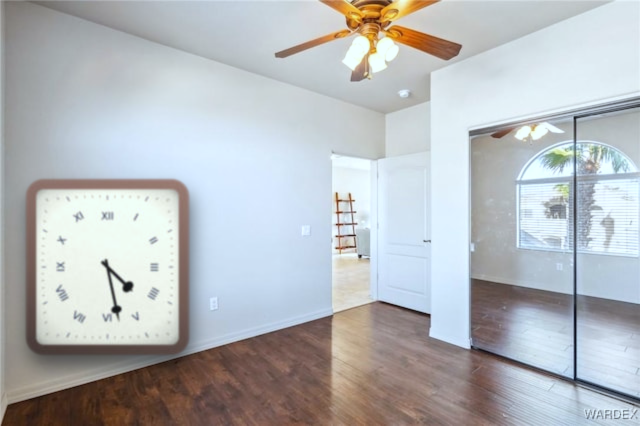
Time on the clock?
4:28
